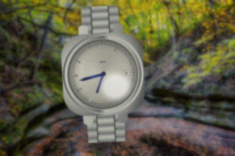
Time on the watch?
6:43
